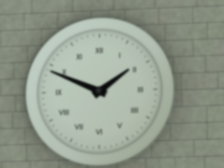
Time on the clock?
1:49
